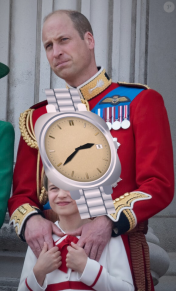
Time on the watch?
2:39
